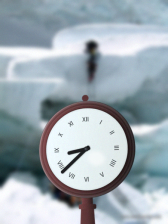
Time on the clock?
8:38
